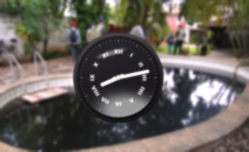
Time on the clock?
8:13
